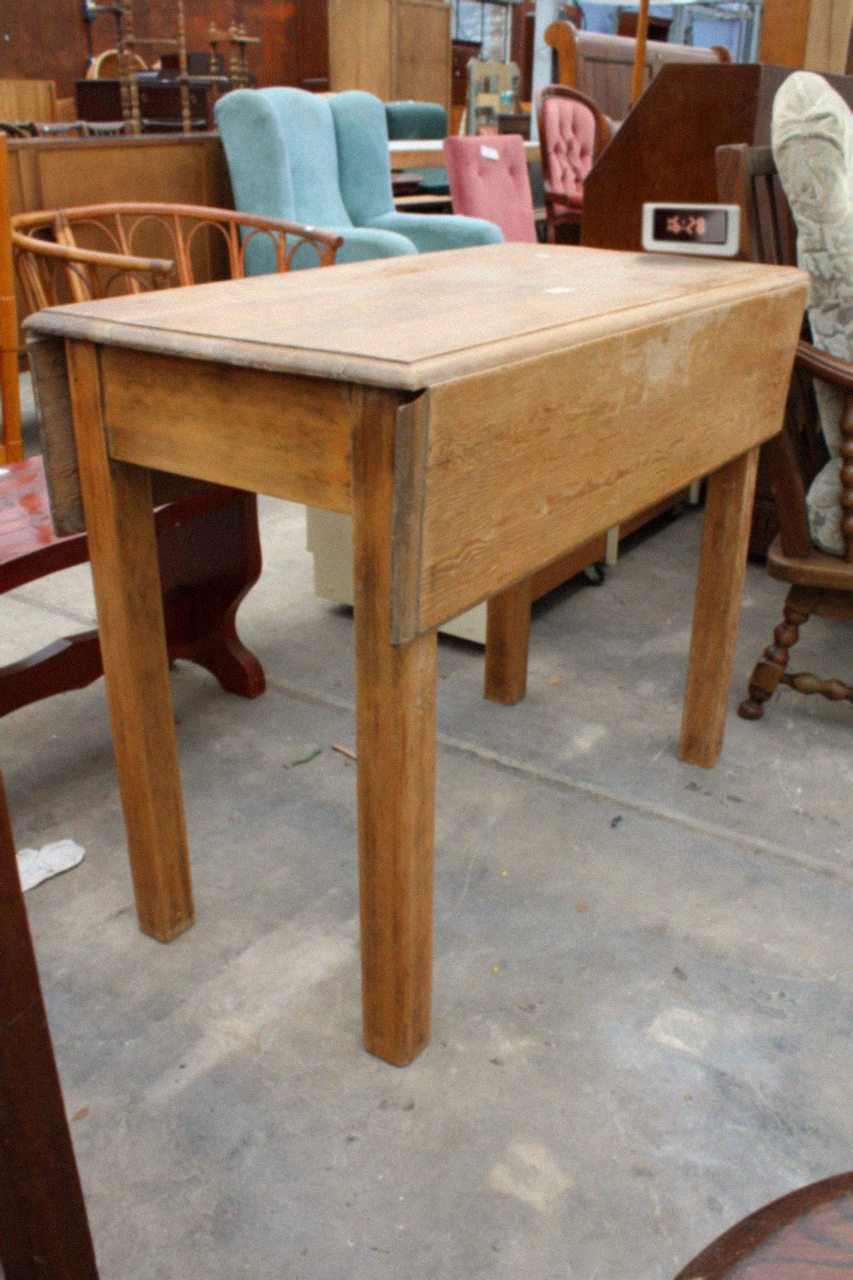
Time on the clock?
16:28
